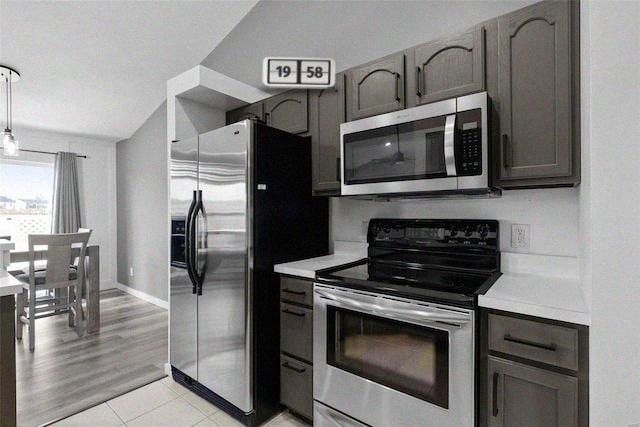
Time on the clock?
19:58
